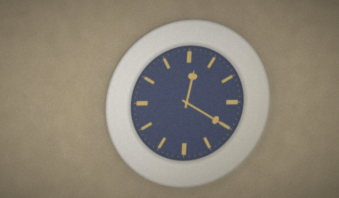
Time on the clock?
12:20
